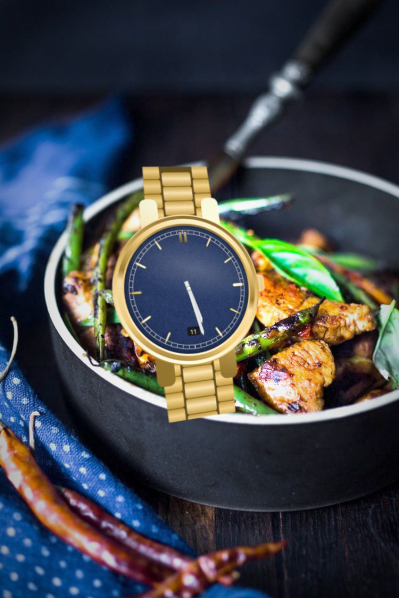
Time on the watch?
5:28
